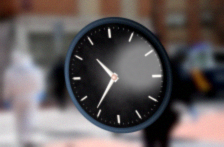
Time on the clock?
10:36
